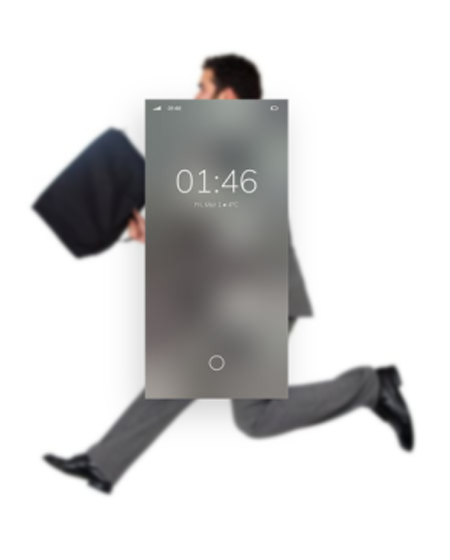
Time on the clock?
1:46
